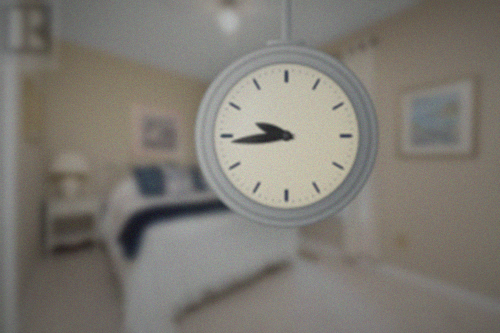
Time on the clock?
9:44
